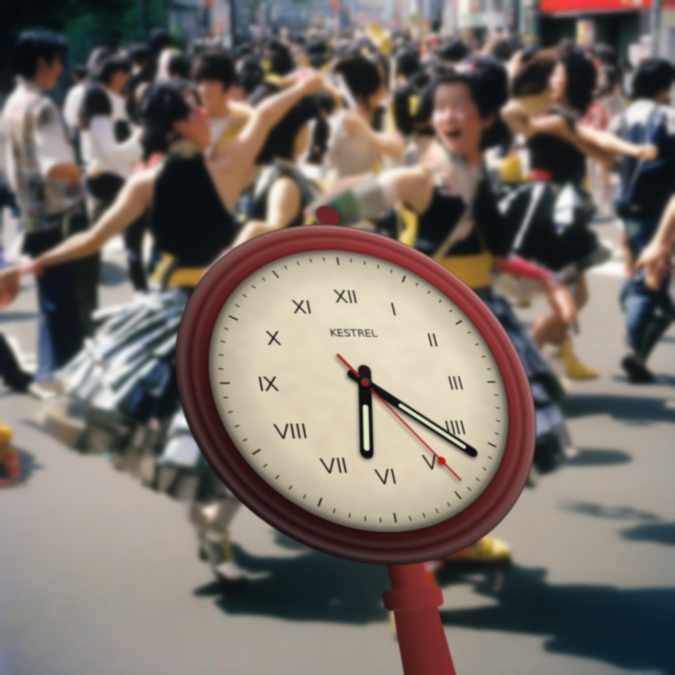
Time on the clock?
6:21:24
